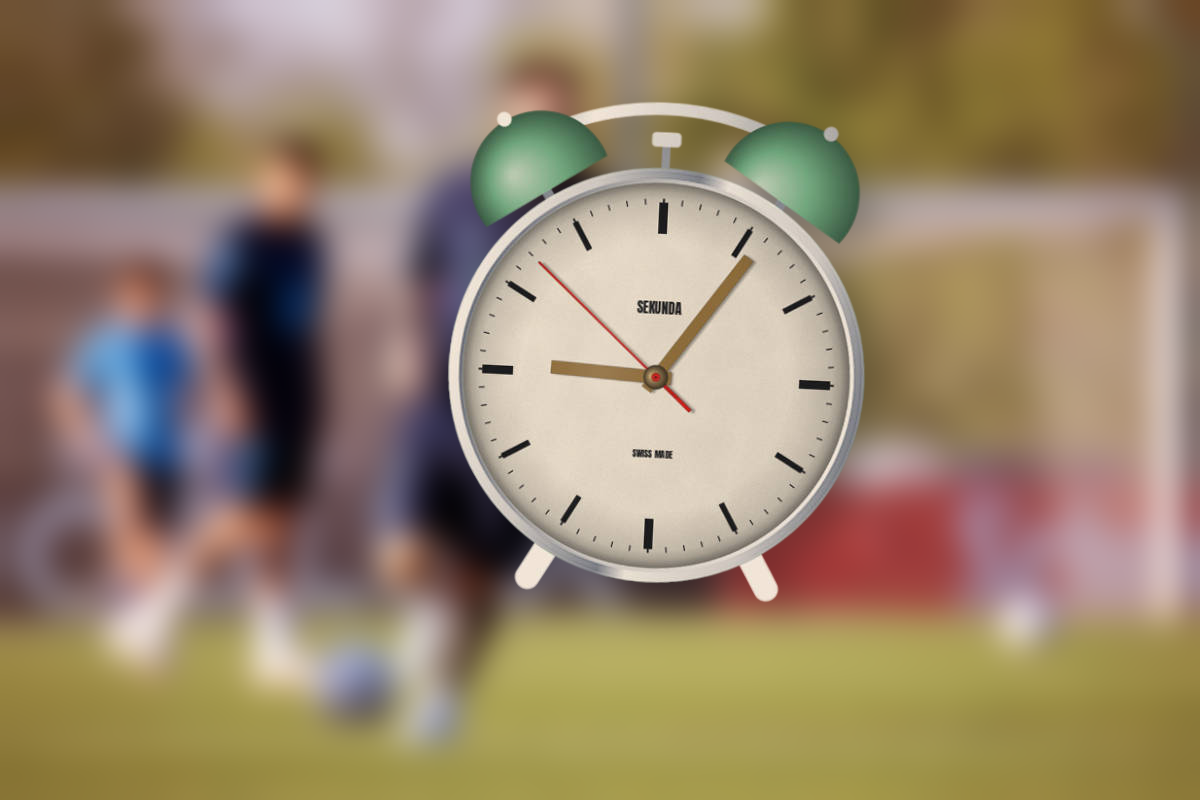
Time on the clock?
9:05:52
